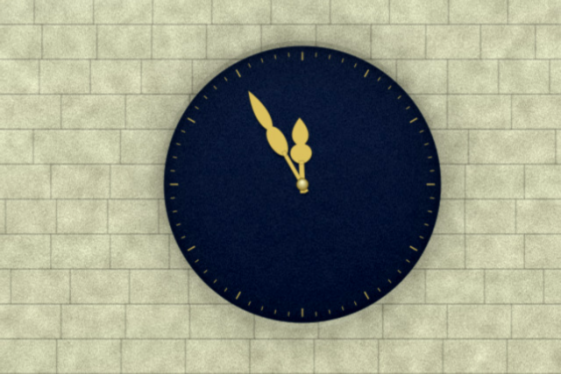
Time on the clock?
11:55
